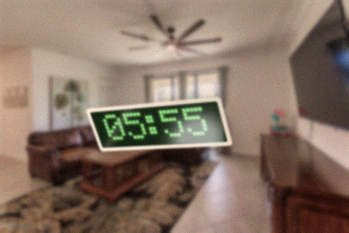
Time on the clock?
5:55
